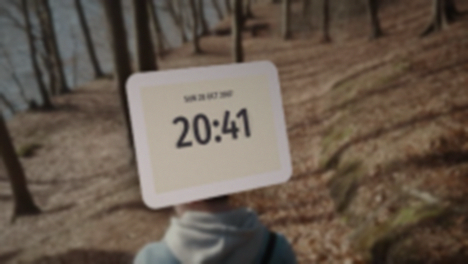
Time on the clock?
20:41
